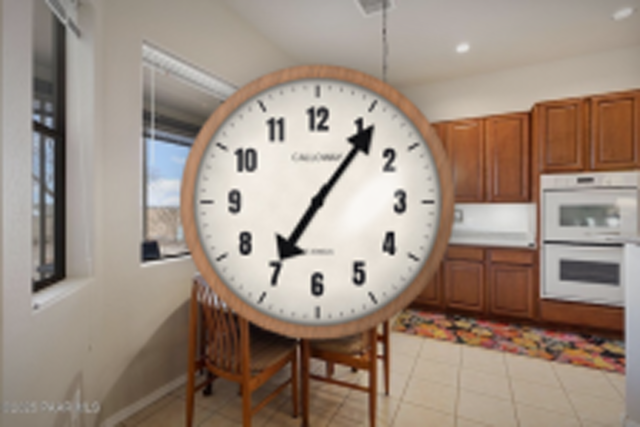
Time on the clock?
7:06
